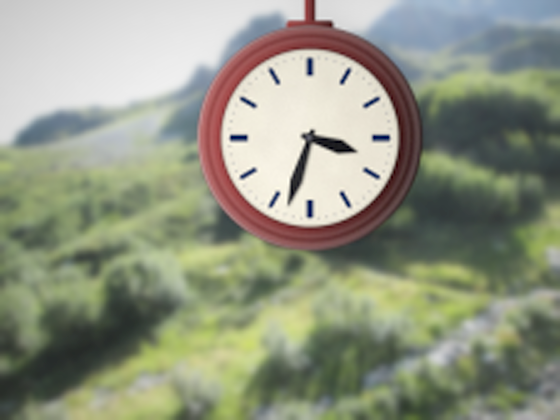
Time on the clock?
3:33
